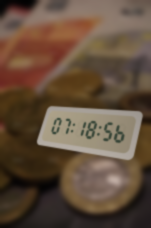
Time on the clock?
7:18:56
